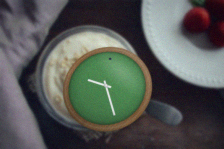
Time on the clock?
9:26
